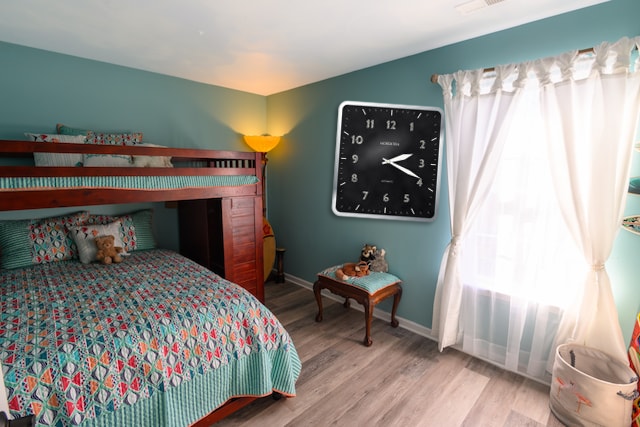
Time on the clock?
2:19
